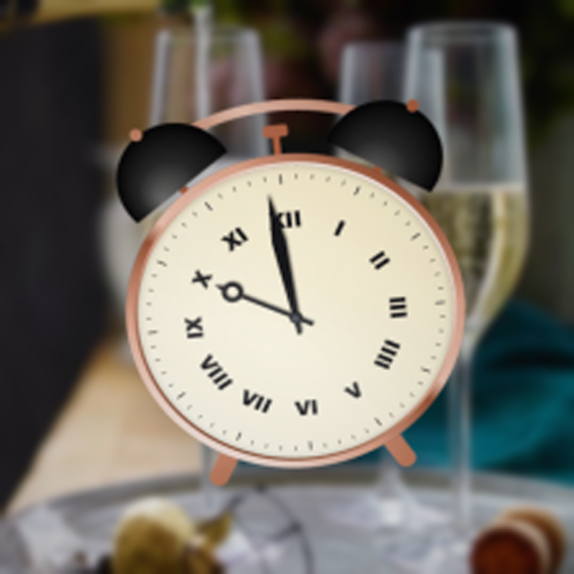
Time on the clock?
9:59
